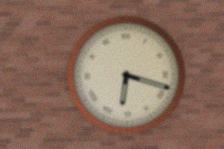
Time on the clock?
6:18
